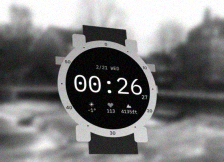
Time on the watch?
0:26
